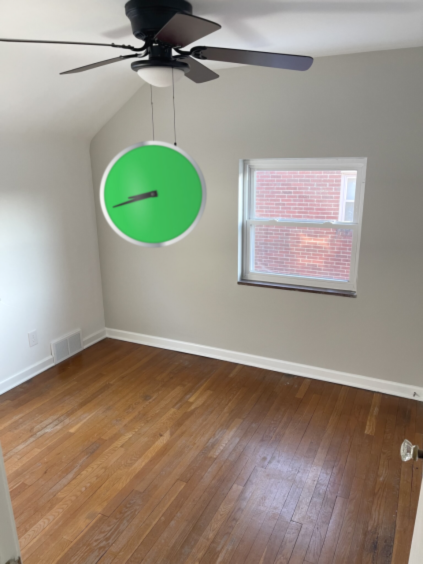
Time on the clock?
8:42
